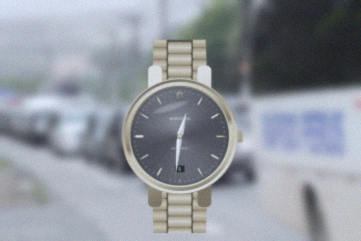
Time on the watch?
12:31
